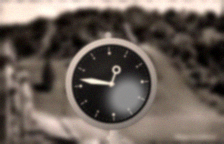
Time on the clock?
12:47
